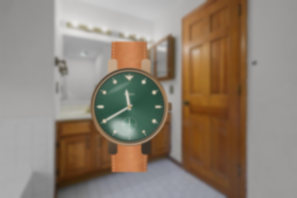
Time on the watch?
11:40
